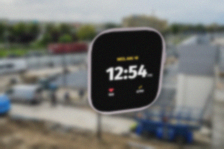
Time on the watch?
12:54
